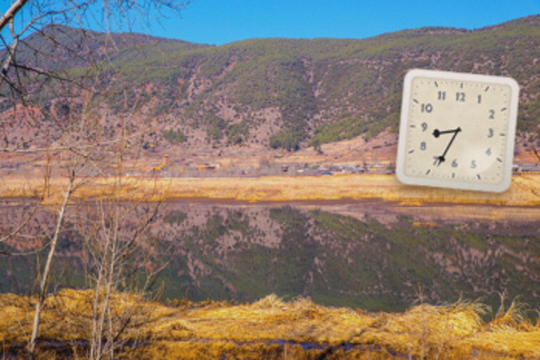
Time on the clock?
8:34
